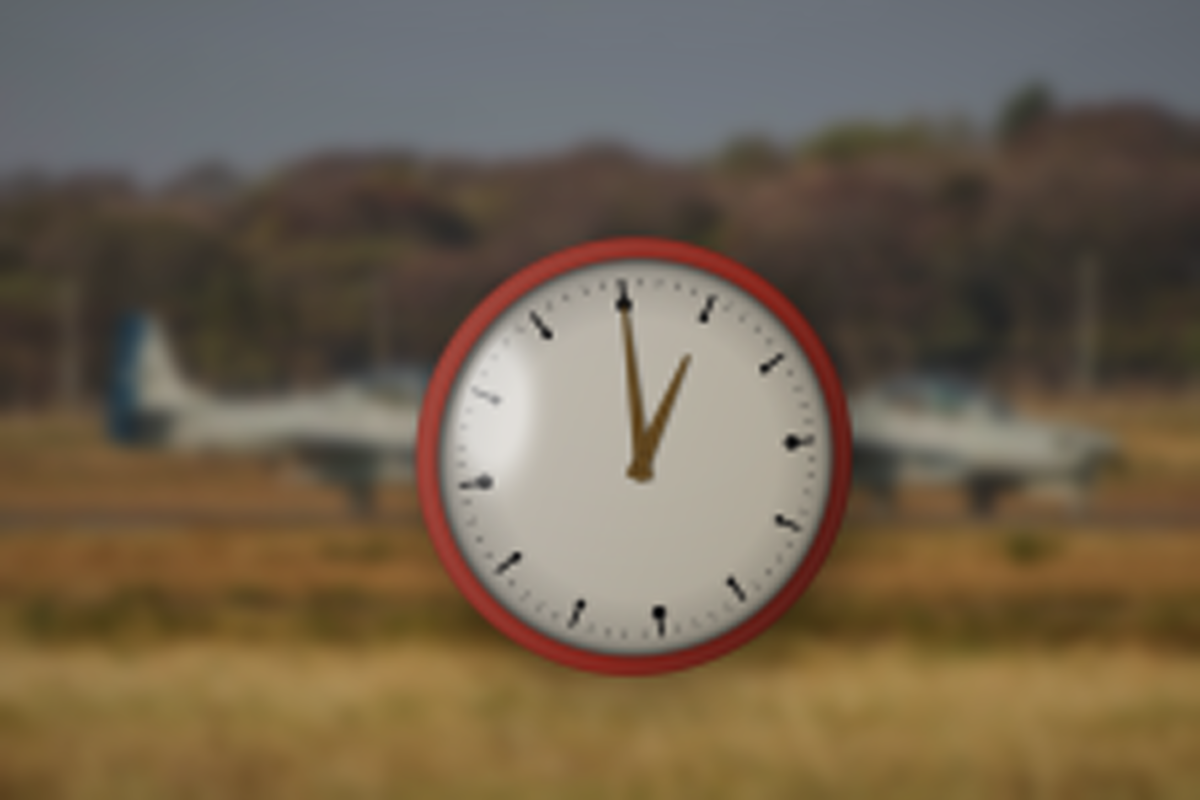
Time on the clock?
1:00
